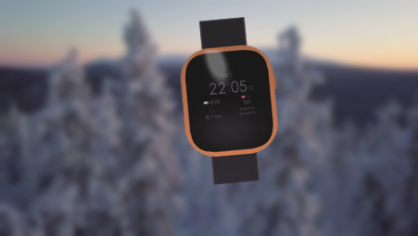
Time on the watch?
22:05
